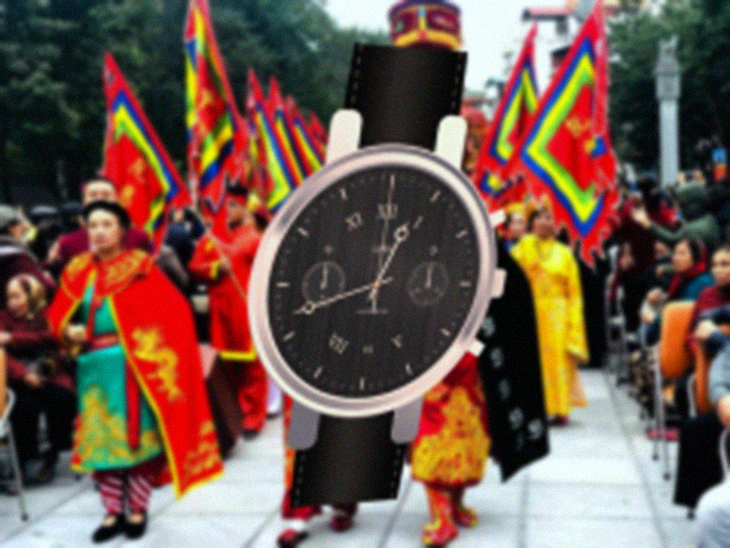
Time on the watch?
12:42
